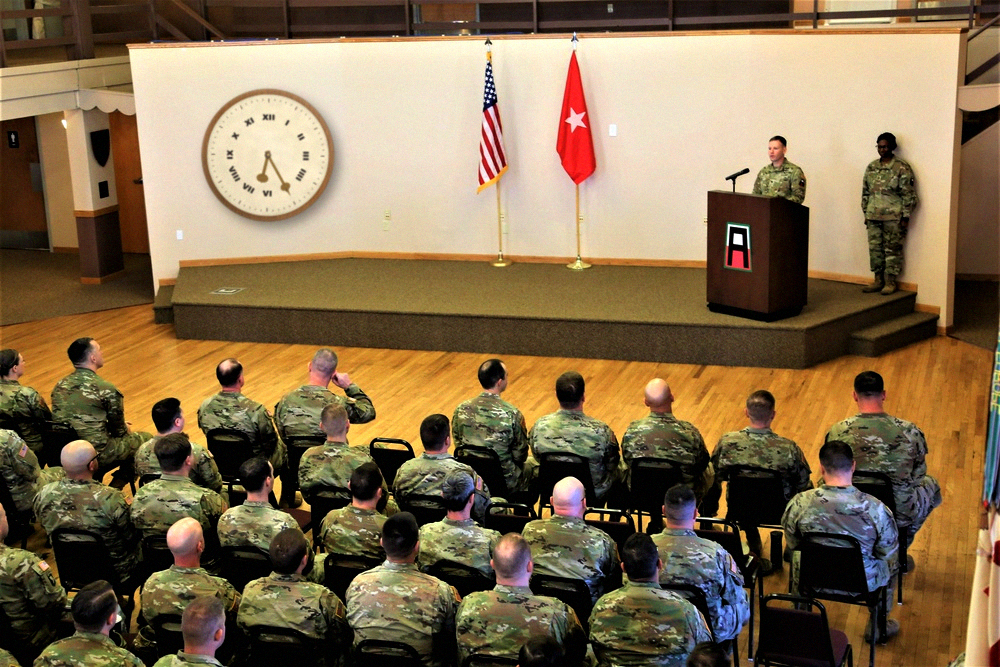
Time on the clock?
6:25
